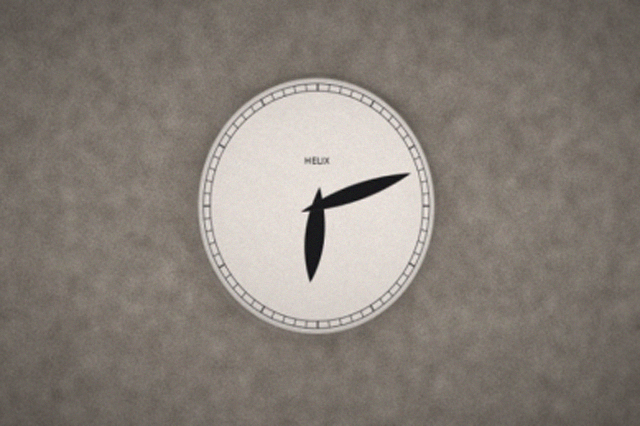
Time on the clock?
6:12
